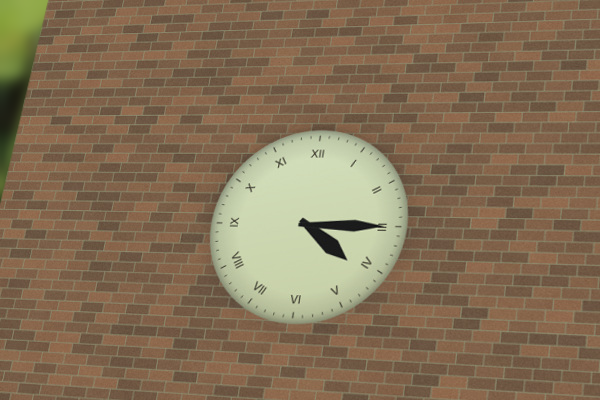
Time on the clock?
4:15
